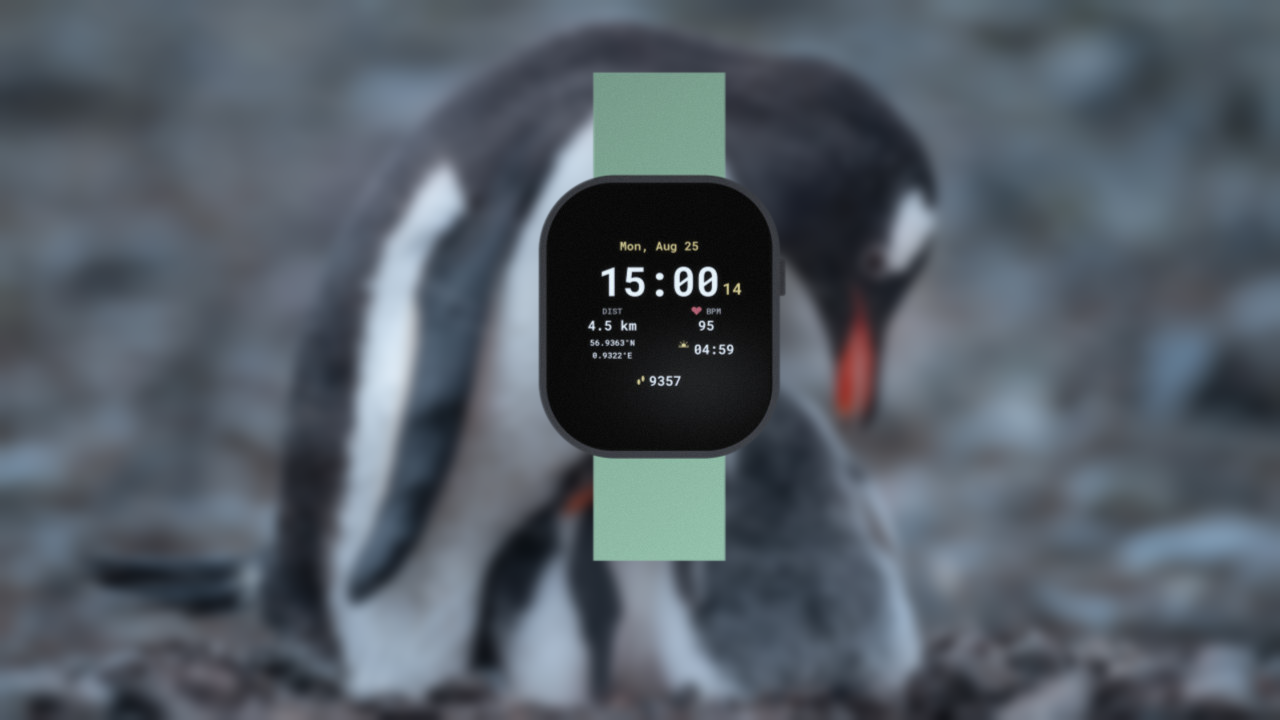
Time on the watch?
15:00:14
